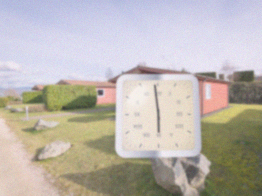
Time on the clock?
5:59
